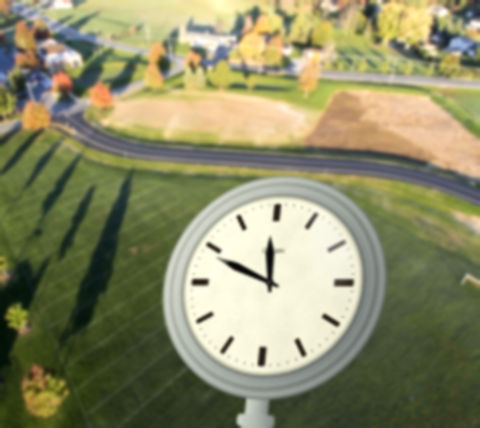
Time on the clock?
11:49
